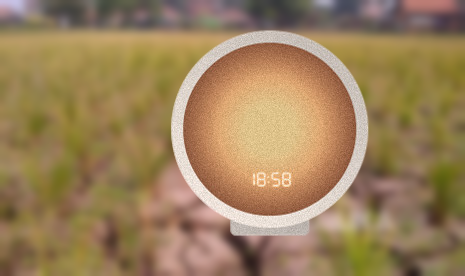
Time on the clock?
18:58
